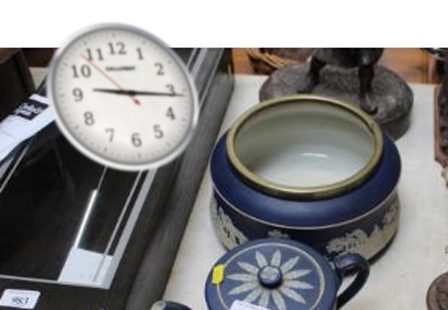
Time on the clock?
9:15:53
